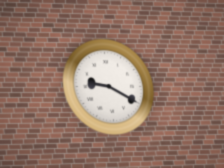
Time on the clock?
9:20
